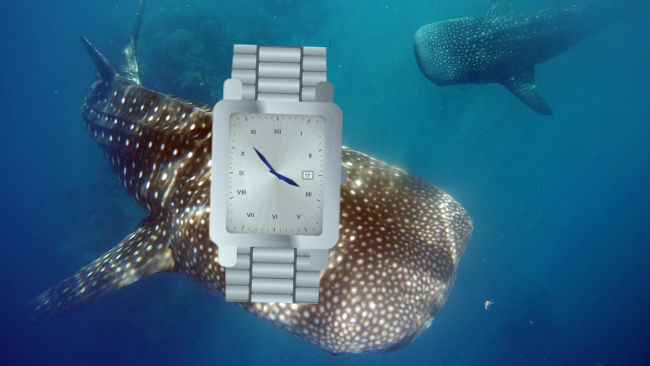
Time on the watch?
3:53
